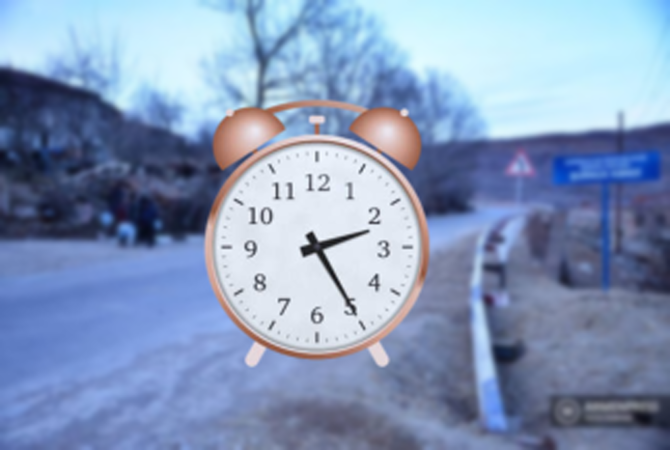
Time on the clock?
2:25
